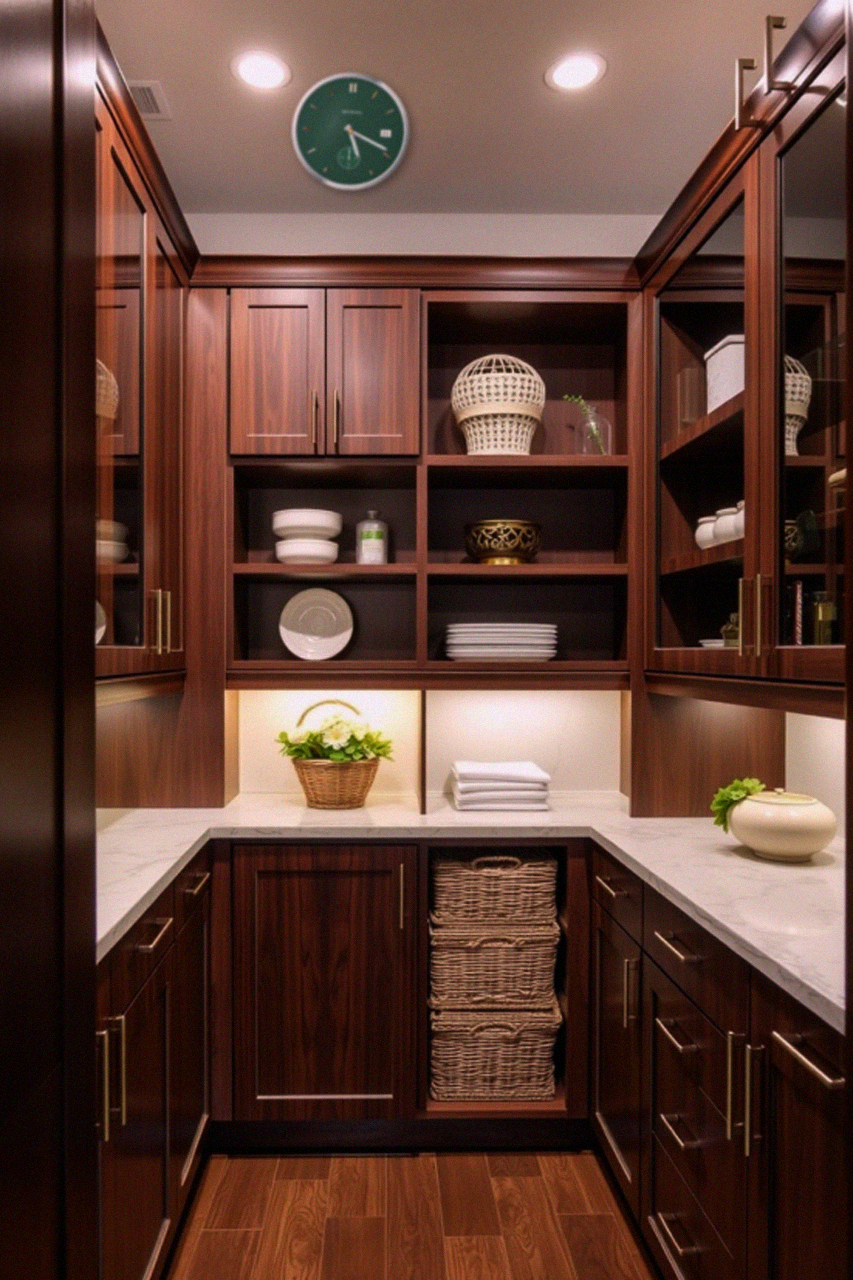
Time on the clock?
5:19
